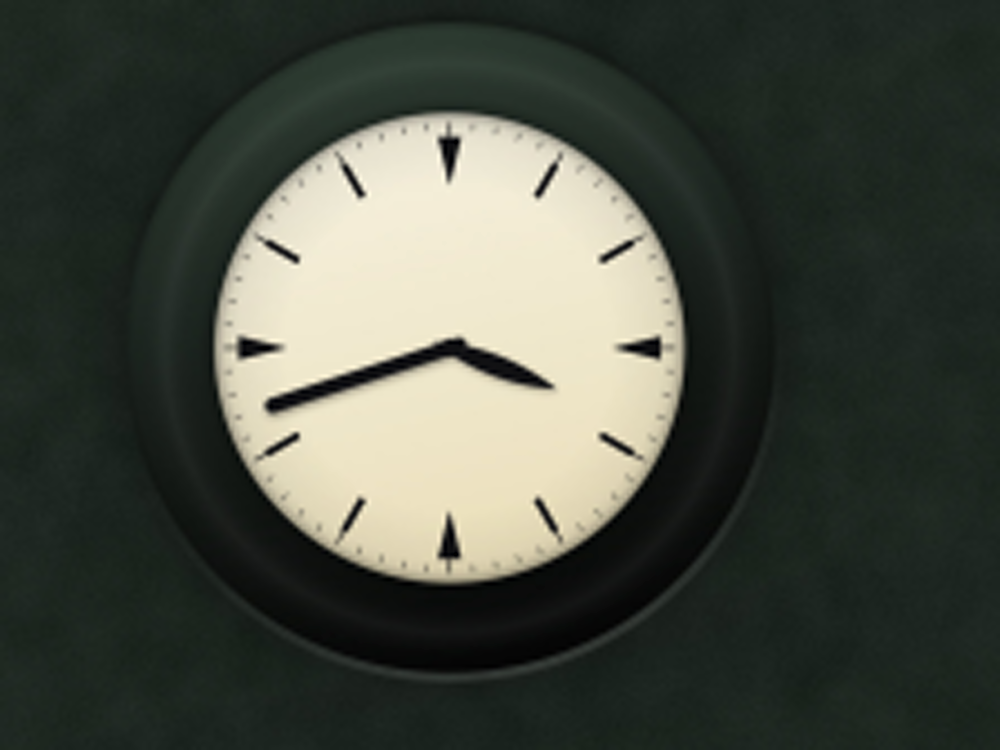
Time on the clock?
3:42
